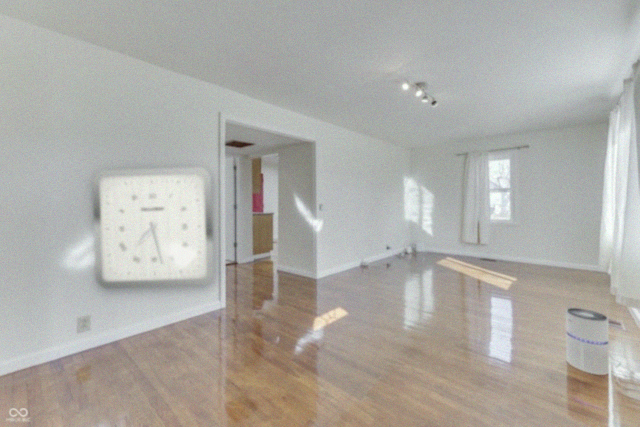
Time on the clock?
7:28
